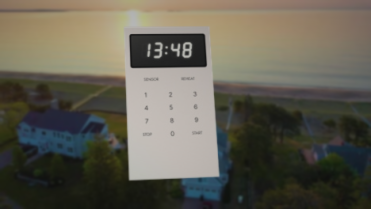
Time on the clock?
13:48
